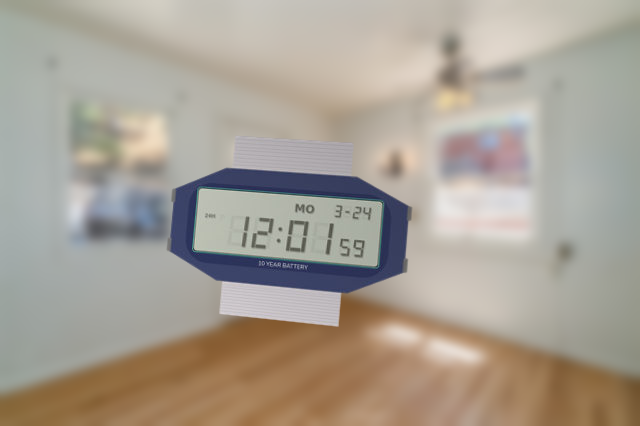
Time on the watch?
12:01:59
